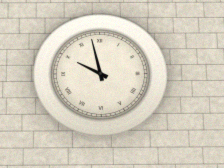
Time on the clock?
9:58
